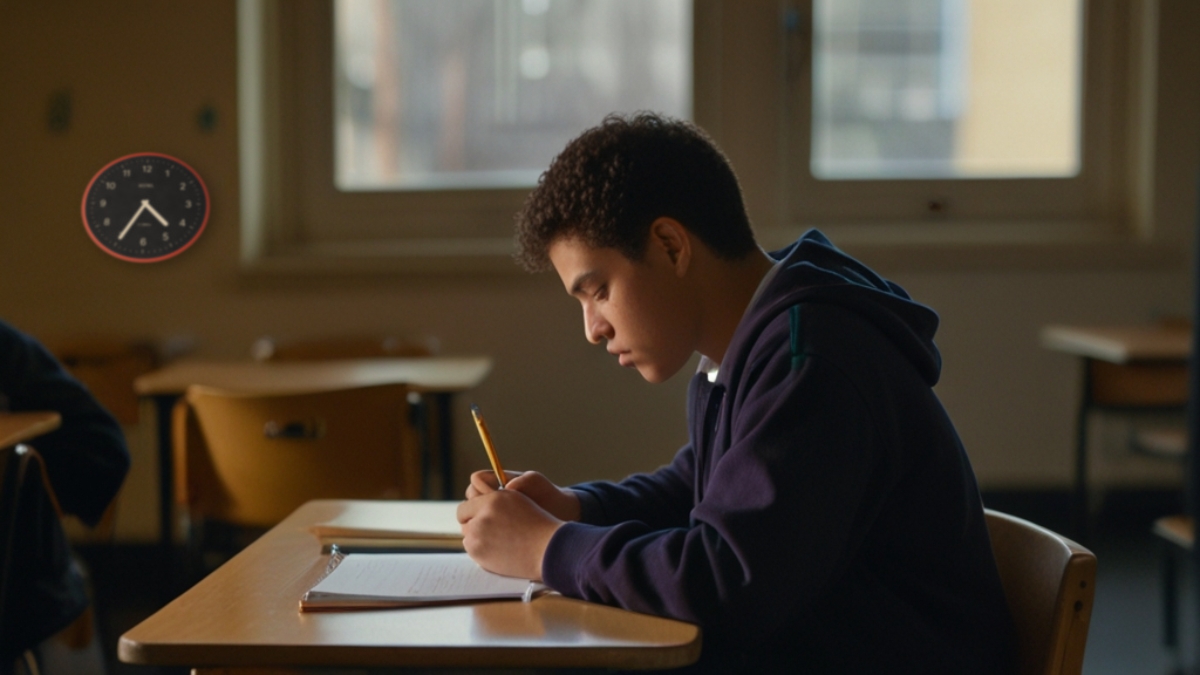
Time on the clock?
4:35
